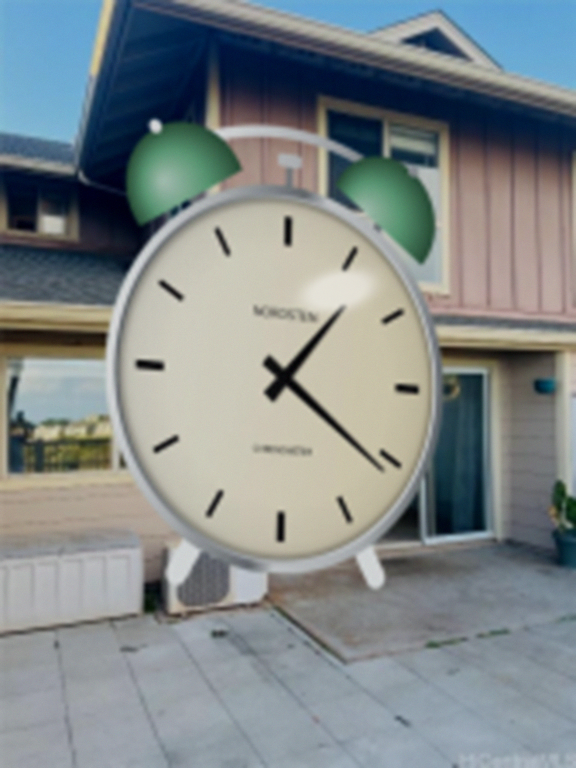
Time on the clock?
1:21
